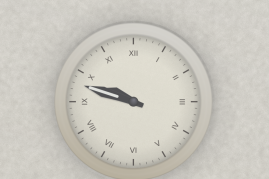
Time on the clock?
9:48
